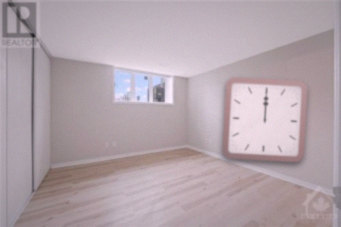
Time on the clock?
12:00
